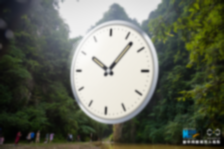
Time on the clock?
10:07
